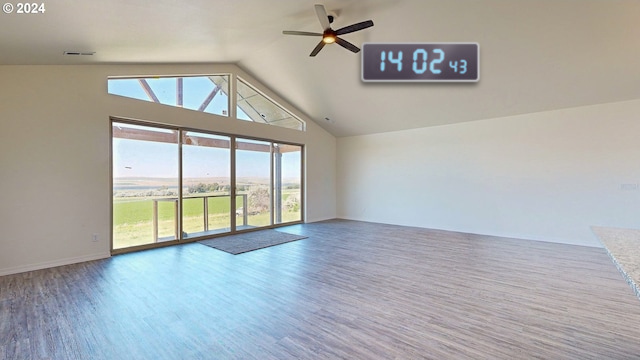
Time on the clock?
14:02:43
